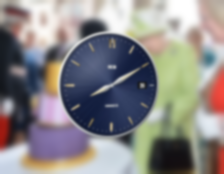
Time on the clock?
8:10
